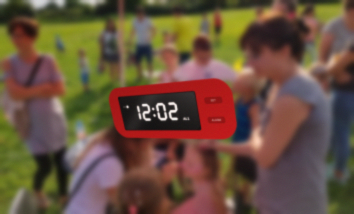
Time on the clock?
12:02
